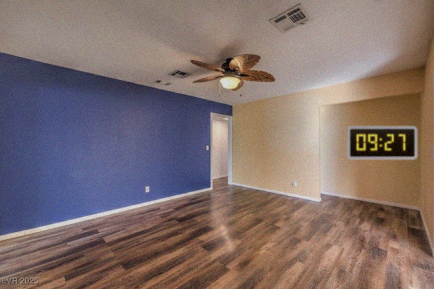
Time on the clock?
9:27
